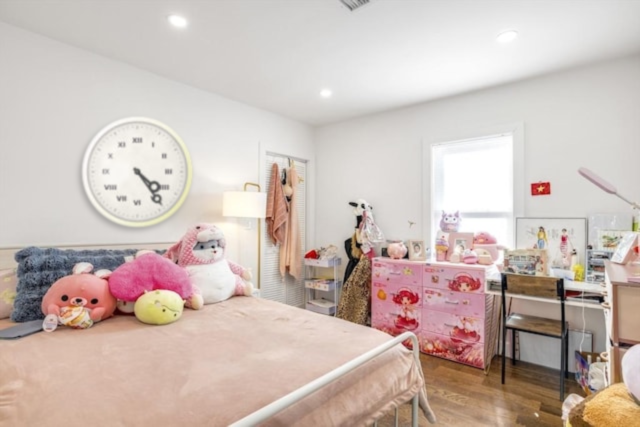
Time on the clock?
4:24
